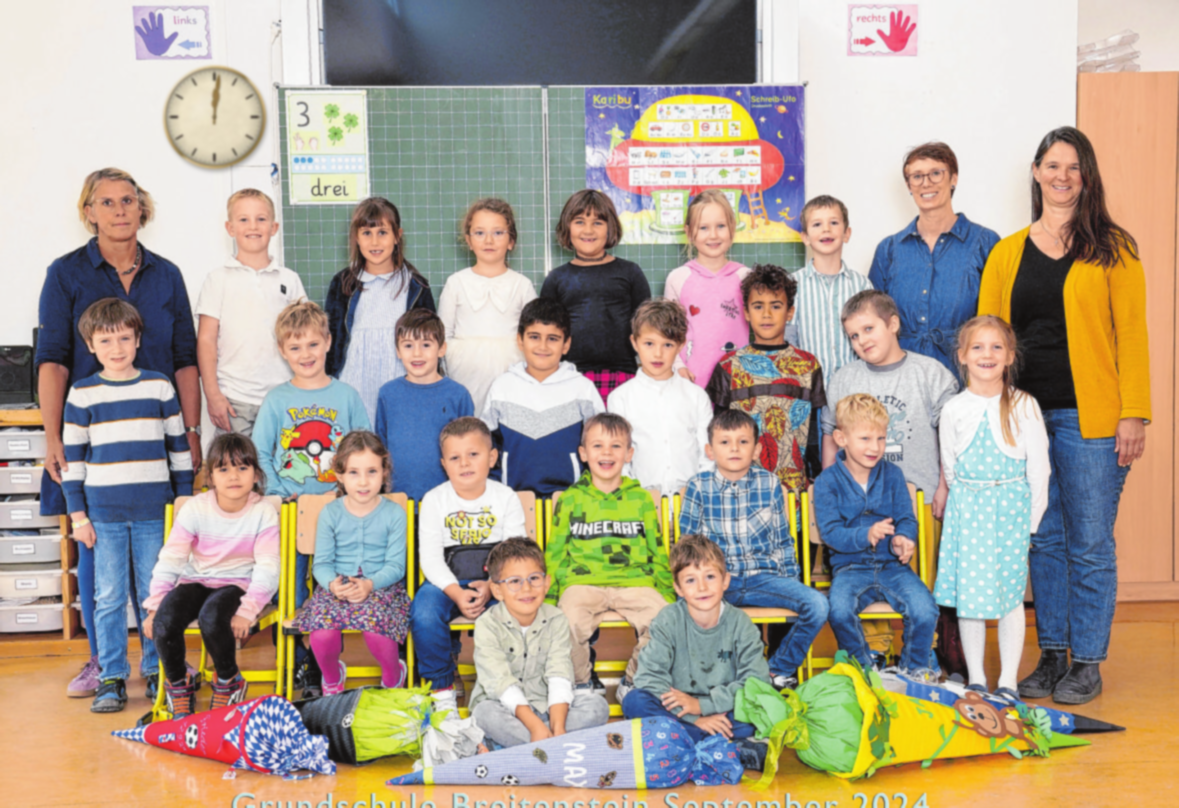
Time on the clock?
12:01
